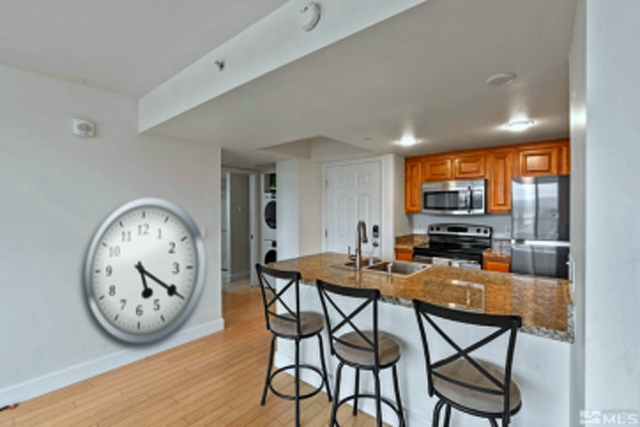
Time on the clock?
5:20
